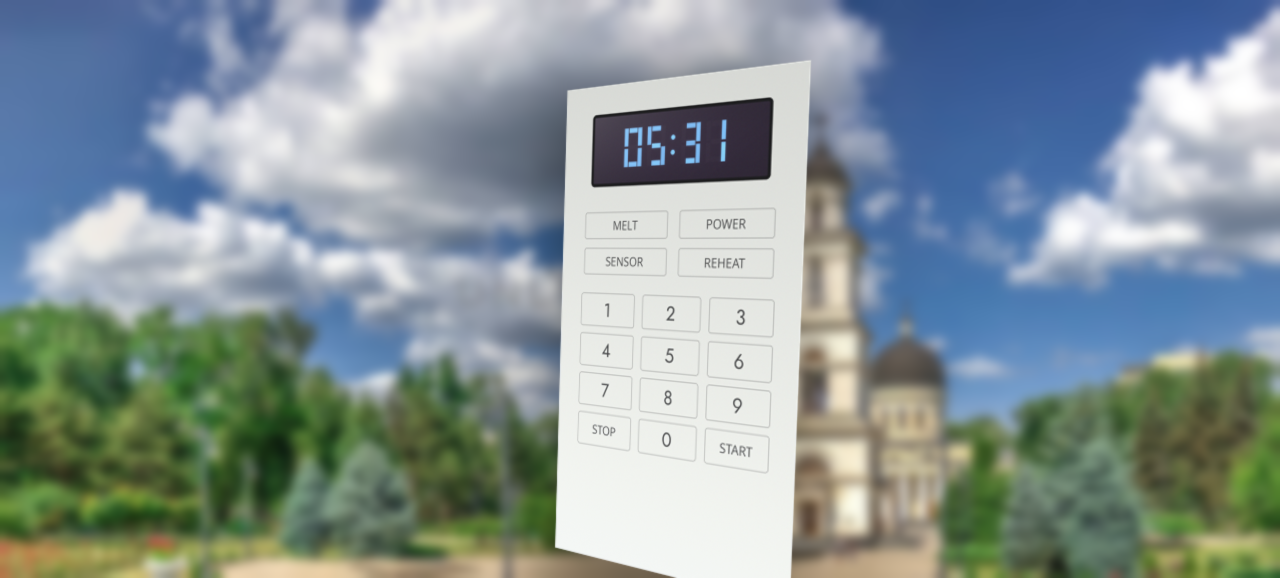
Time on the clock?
5:31
